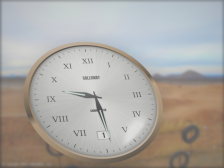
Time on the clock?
9:29
